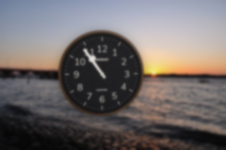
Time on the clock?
10:54
